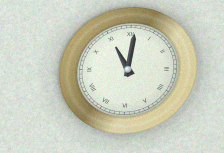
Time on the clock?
11:01
